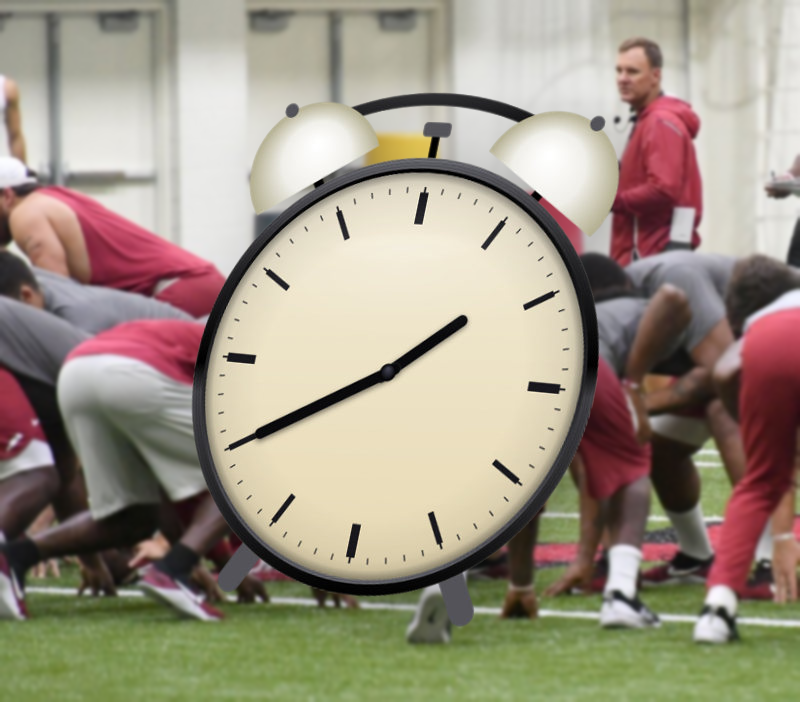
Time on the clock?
1:40
